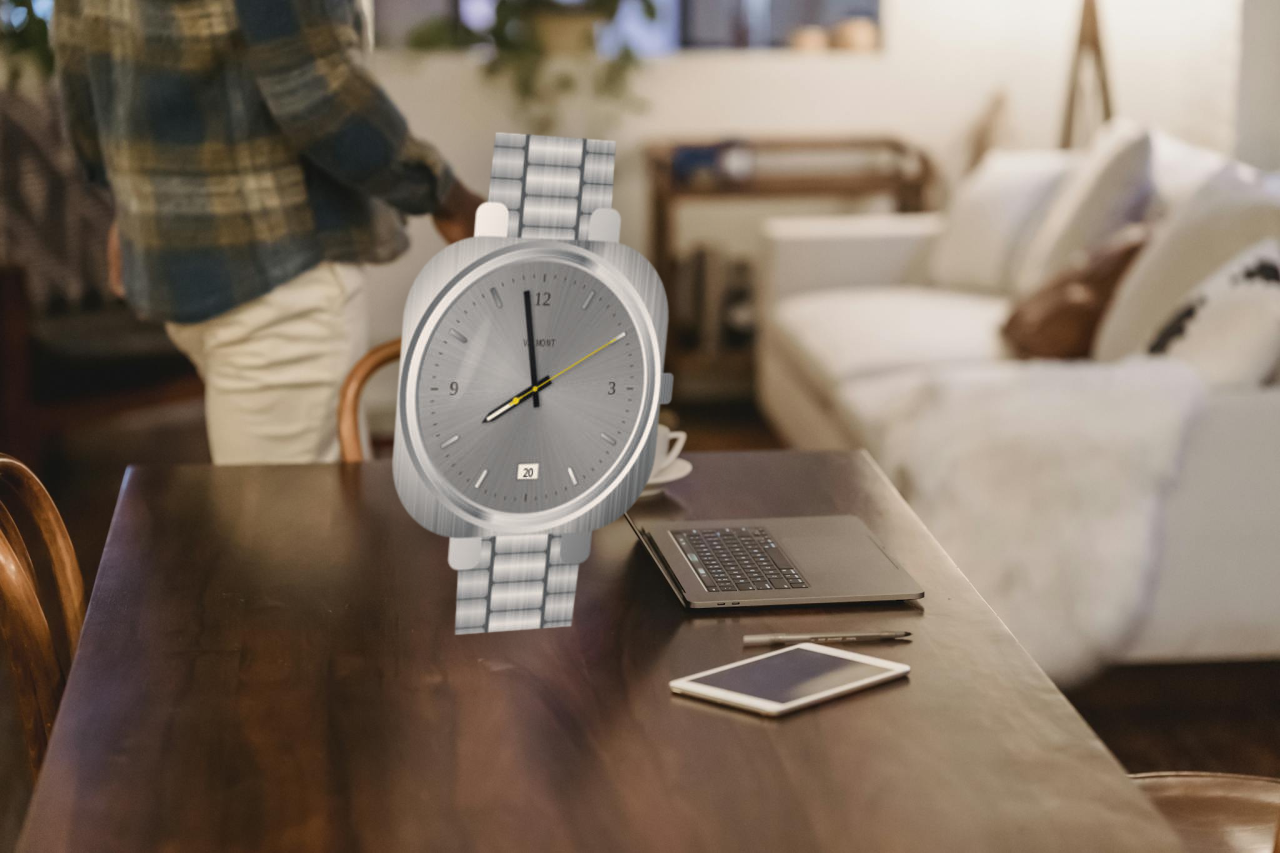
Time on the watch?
7:58:10
